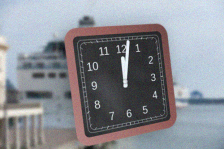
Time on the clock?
12:02
